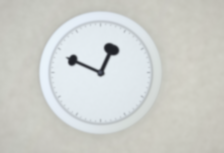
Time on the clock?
12:49
